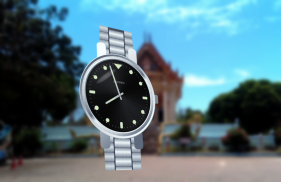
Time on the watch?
7:57
